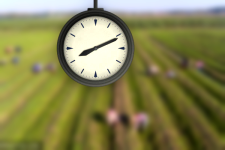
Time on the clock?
8:11
